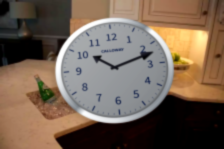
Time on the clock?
10:12
